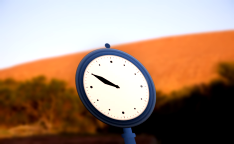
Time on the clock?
9:50
